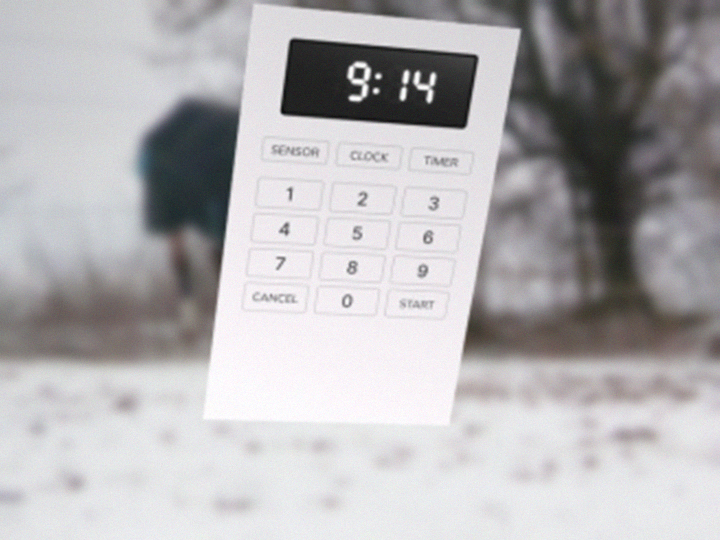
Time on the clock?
9:14
